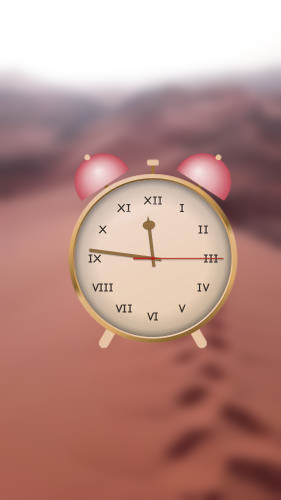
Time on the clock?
11:46:15
